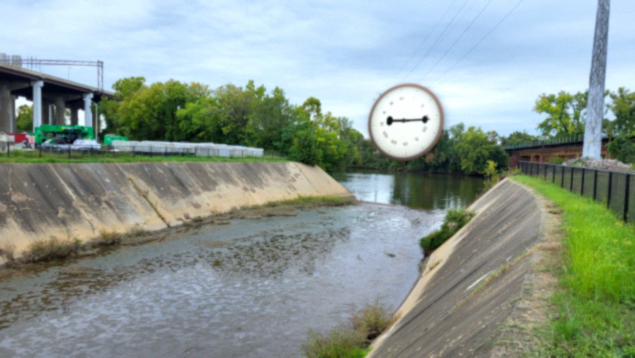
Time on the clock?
9:16
